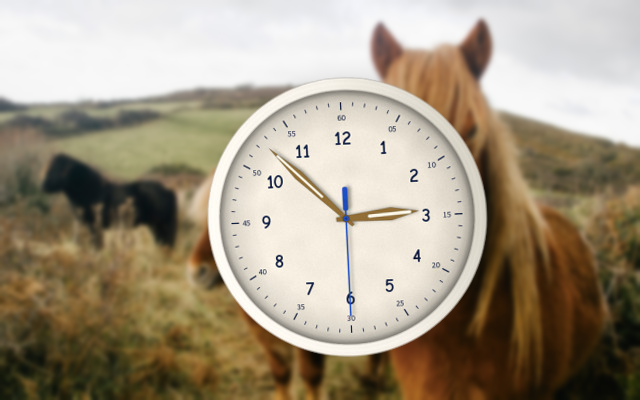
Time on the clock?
2:52:30
